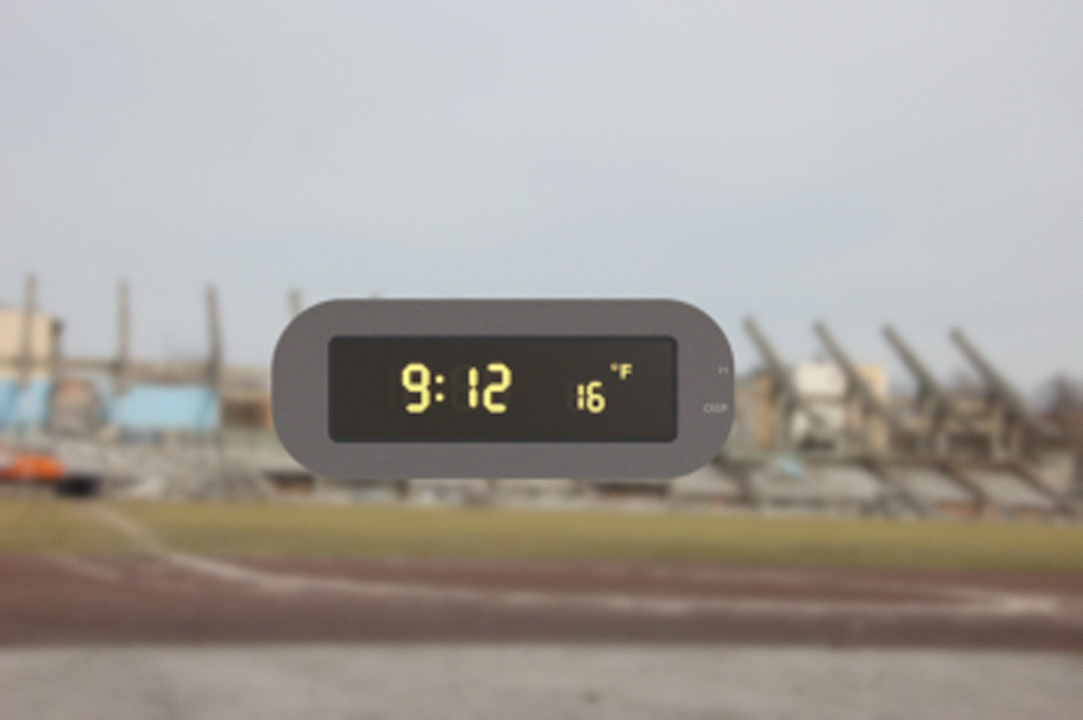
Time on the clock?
9:12
